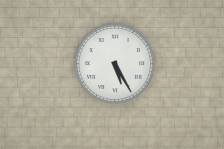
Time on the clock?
5:25
